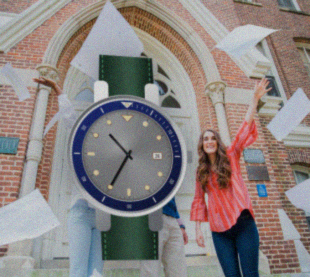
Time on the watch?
10:35
